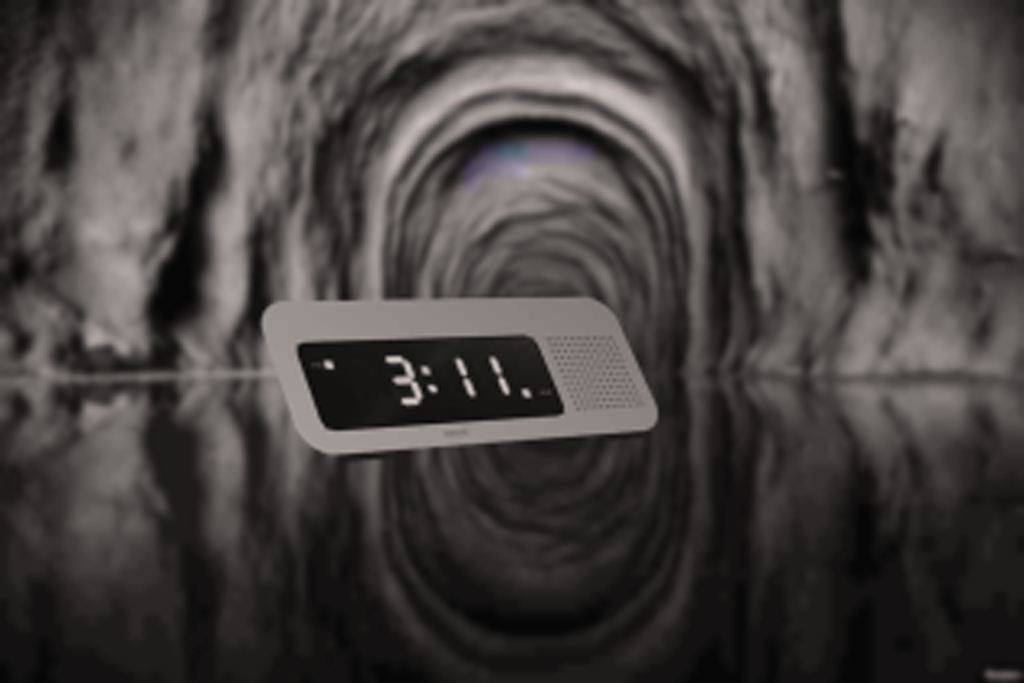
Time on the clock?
3:11
